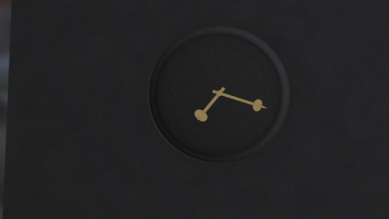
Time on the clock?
7:18
